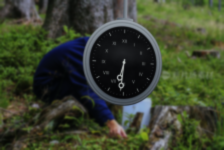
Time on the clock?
6:31
